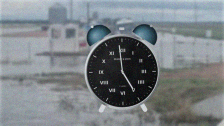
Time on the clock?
4:59
